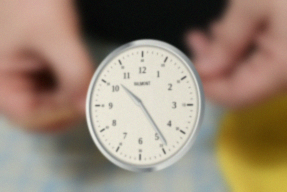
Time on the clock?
10:24
